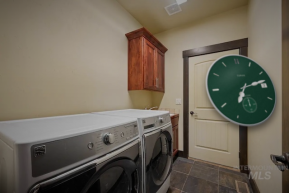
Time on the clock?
7:13
